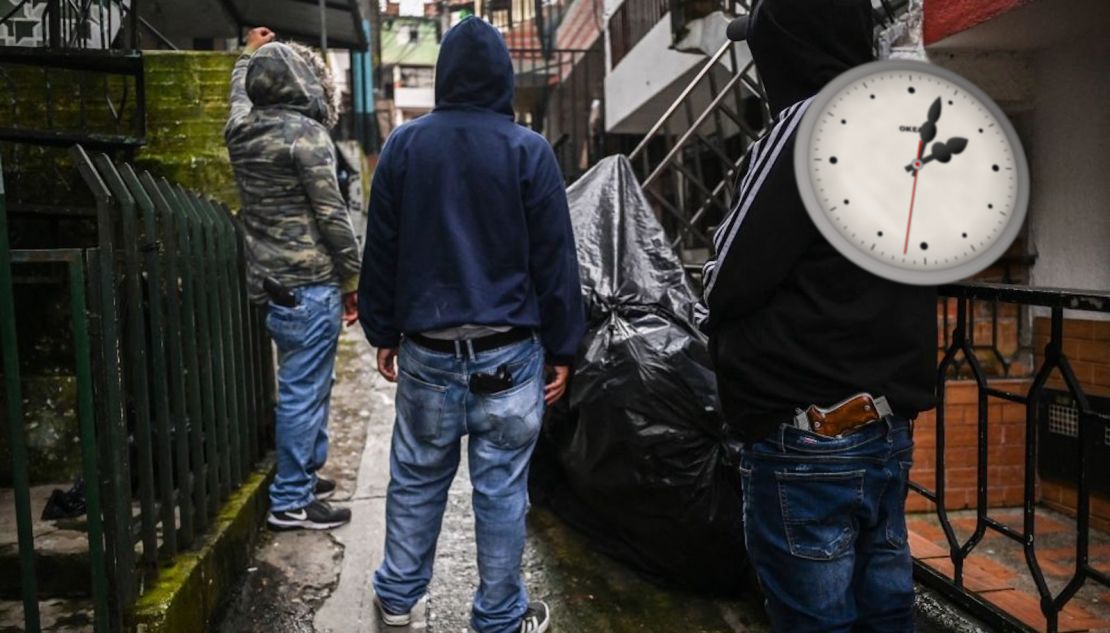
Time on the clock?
2:03:32
